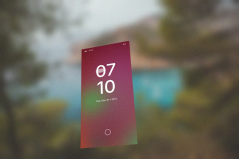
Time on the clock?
7:10
